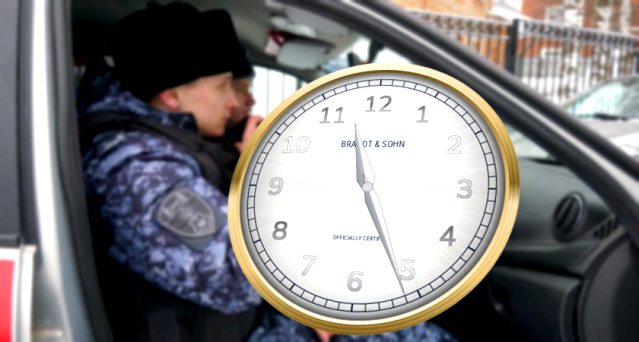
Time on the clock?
11:26
